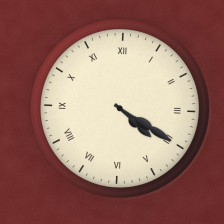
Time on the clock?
4:20
